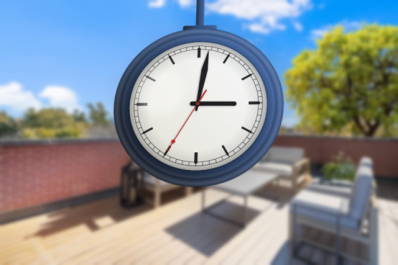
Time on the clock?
3:01:35
